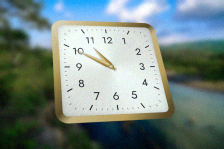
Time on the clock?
10:50
